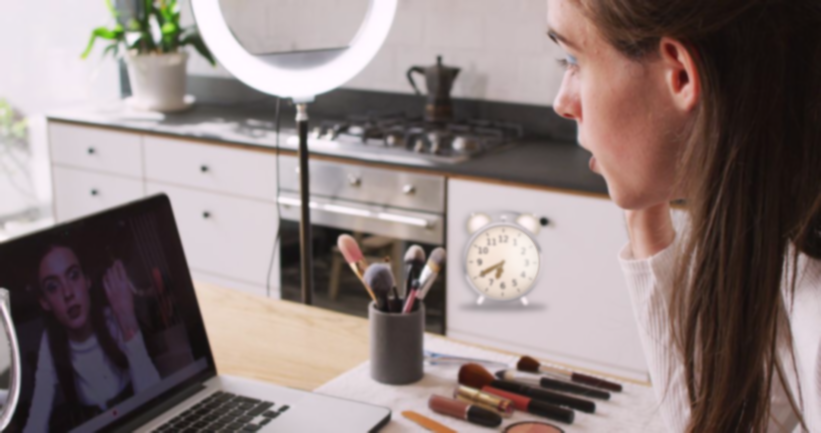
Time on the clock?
6:40
